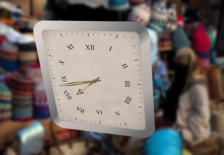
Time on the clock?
7:43
